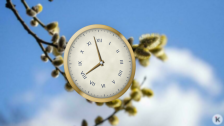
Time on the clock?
7:58
